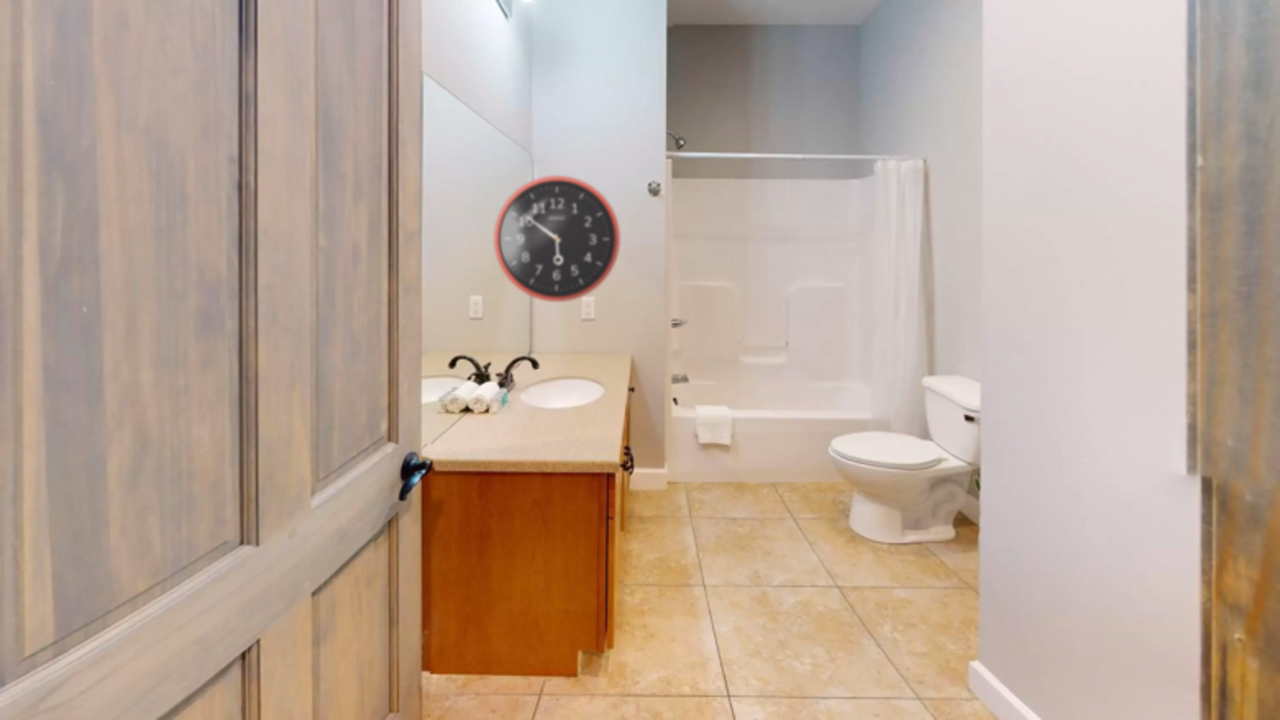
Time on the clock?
5:51
